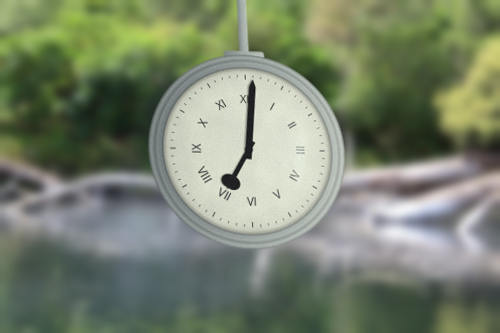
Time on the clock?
7:01
